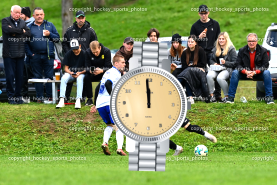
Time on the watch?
11:59
